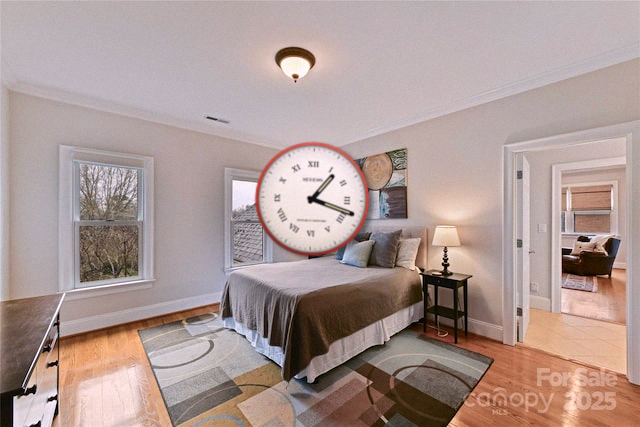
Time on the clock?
1:18
